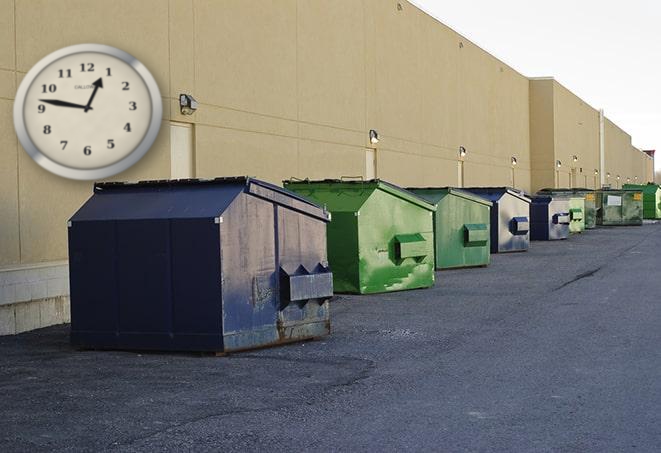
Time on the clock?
12:47
